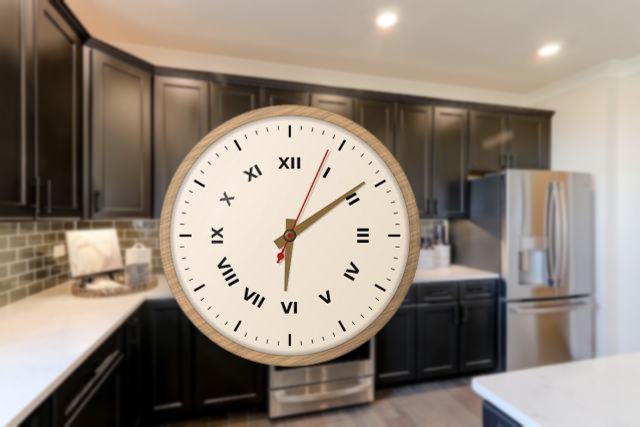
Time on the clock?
6:09:04
